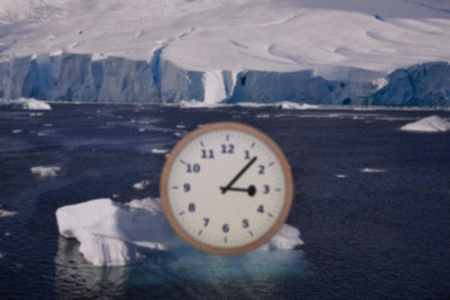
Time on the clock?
3:07
